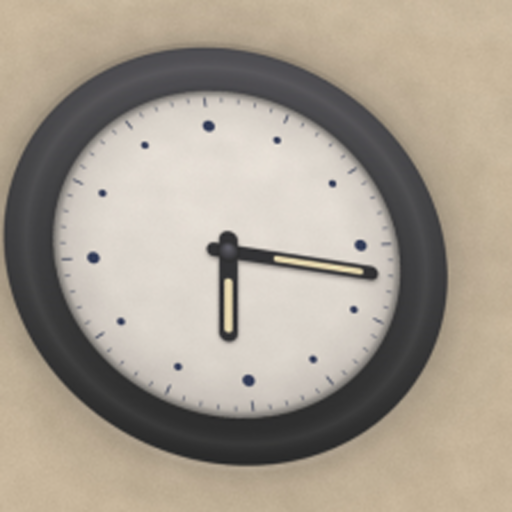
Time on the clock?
6:17
